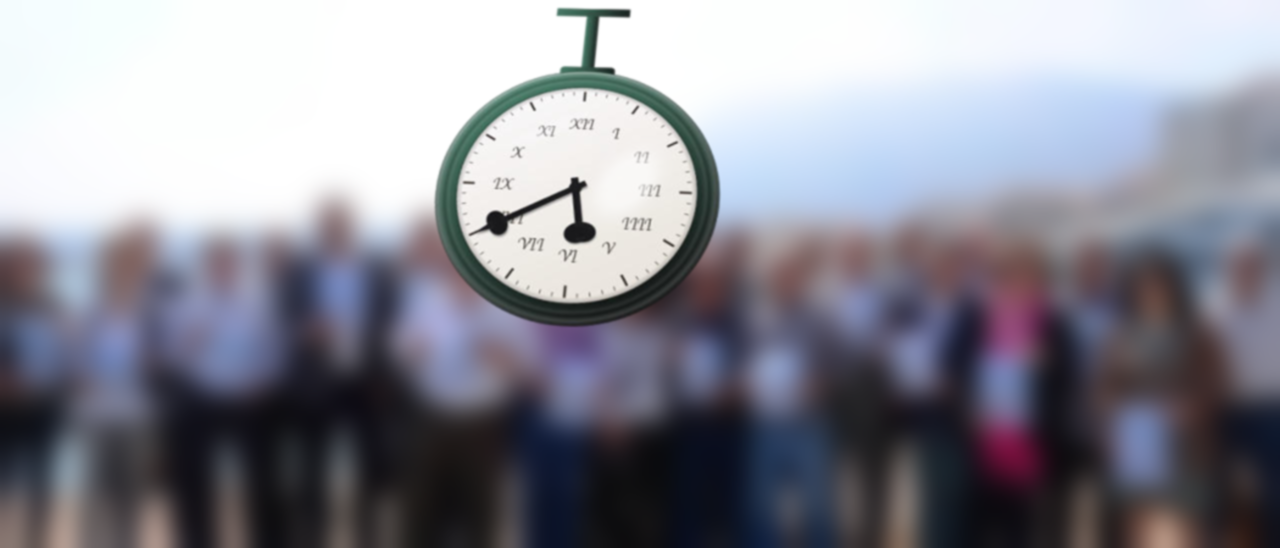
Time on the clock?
5:40
